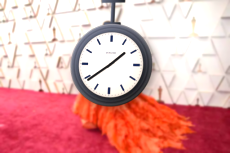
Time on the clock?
1:39
